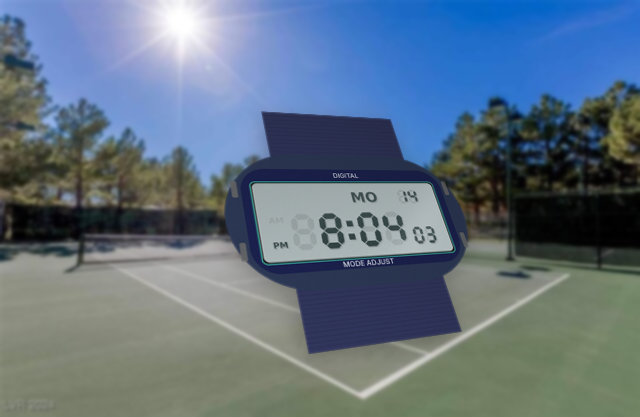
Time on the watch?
8:04:03
